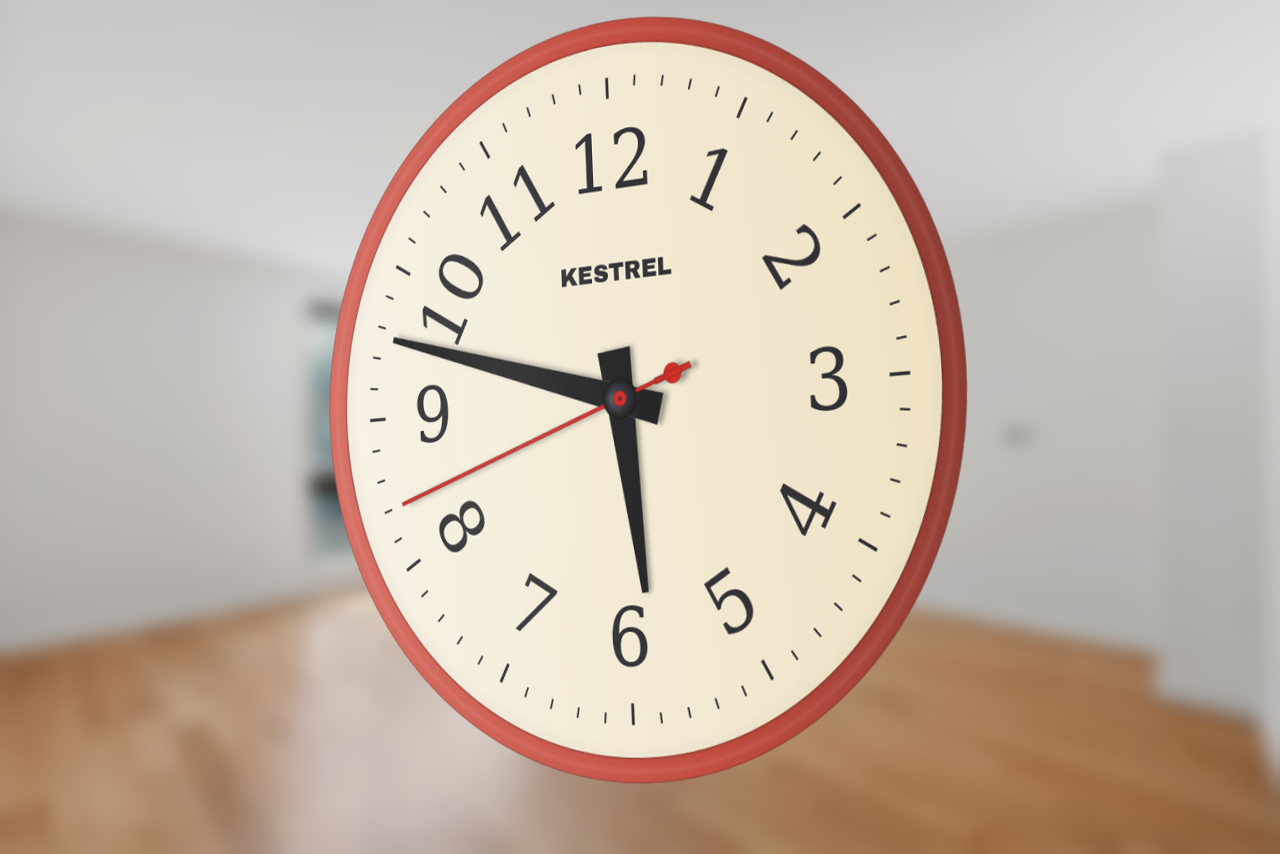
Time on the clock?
5:47:42
